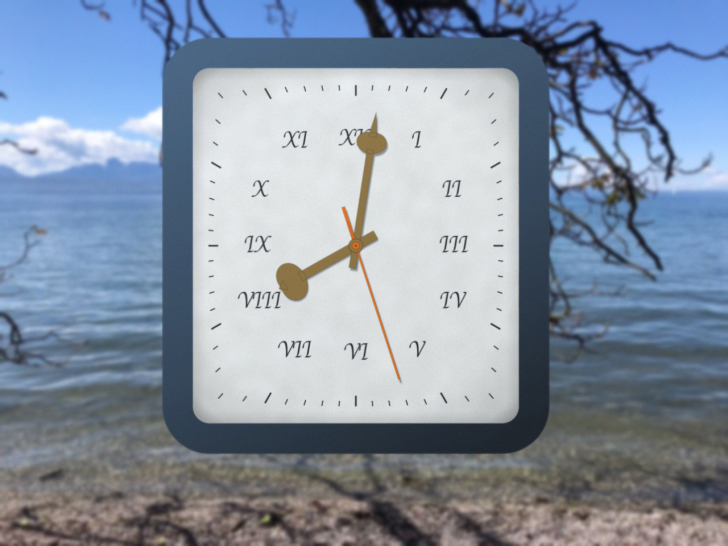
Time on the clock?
8:01:27
